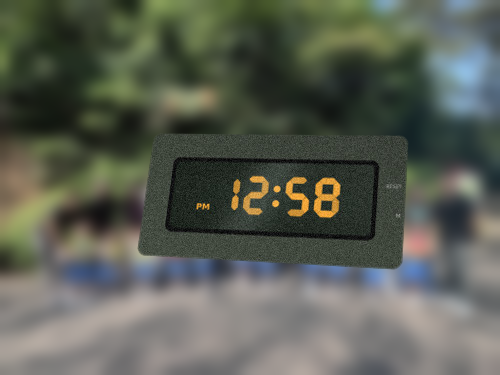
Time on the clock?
12:58
